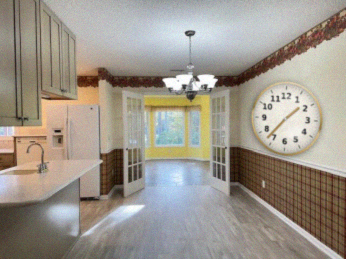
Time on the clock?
1:37
